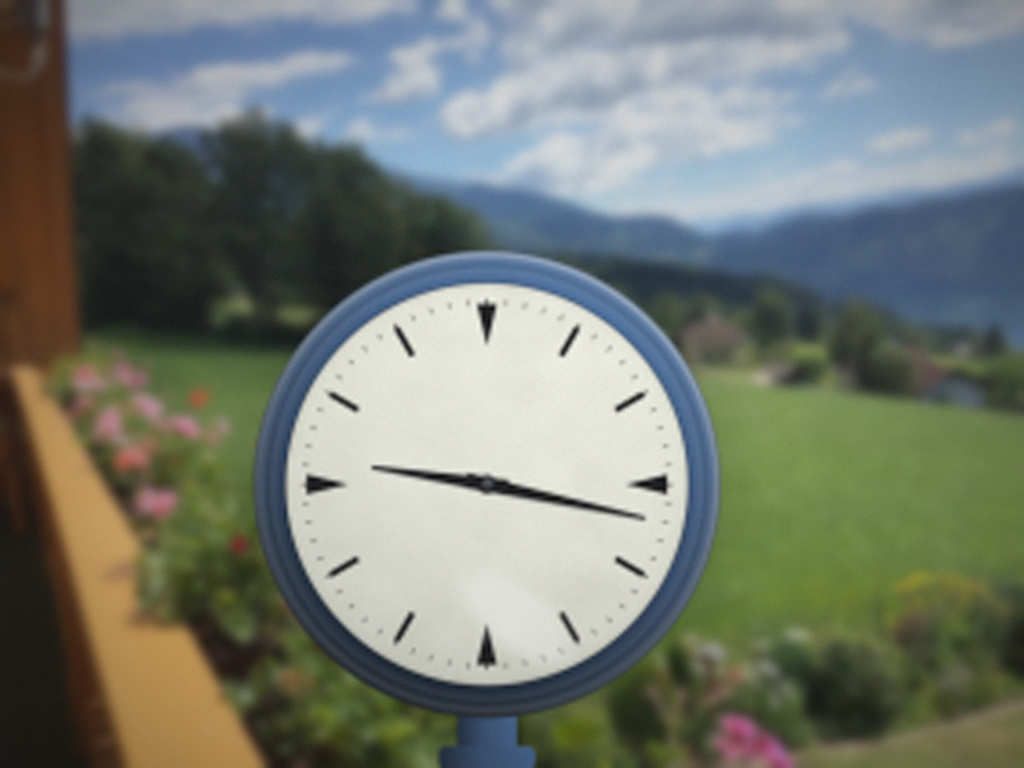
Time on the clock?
9:17
